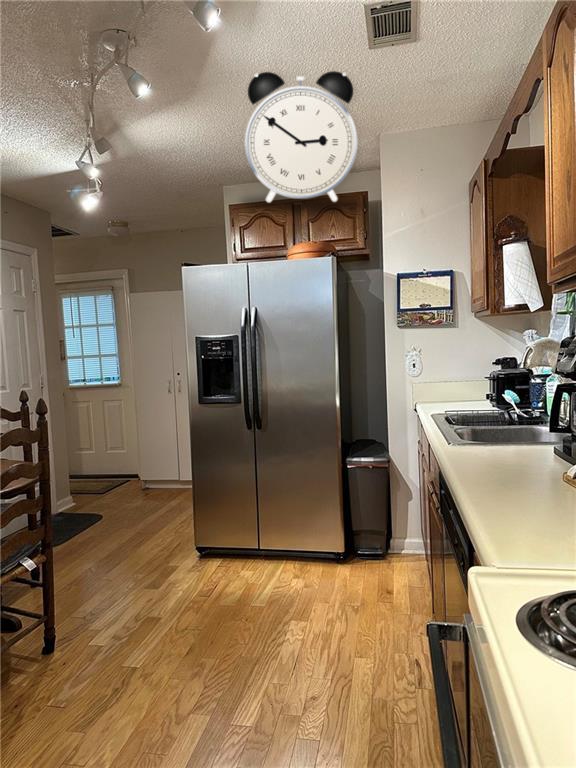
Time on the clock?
2:51
